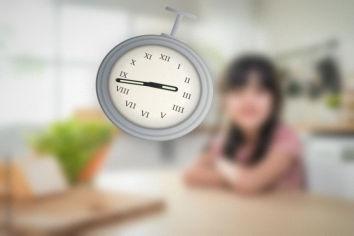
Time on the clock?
2:43
